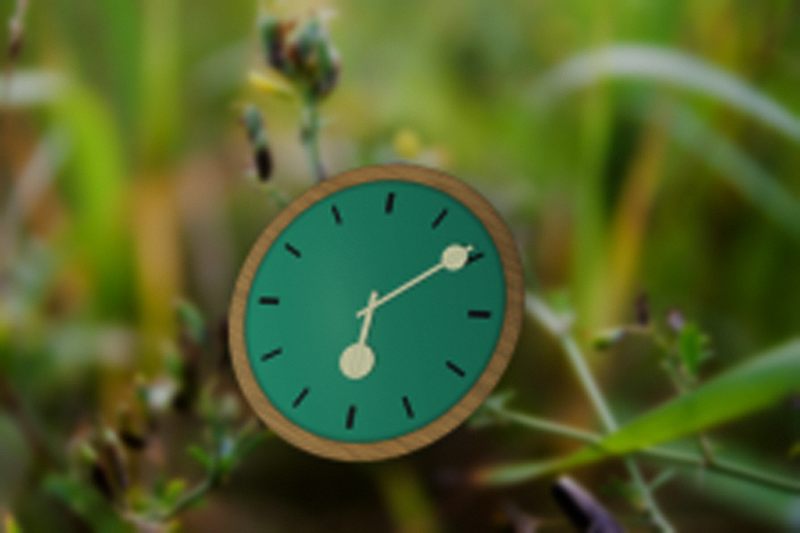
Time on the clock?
6:09
